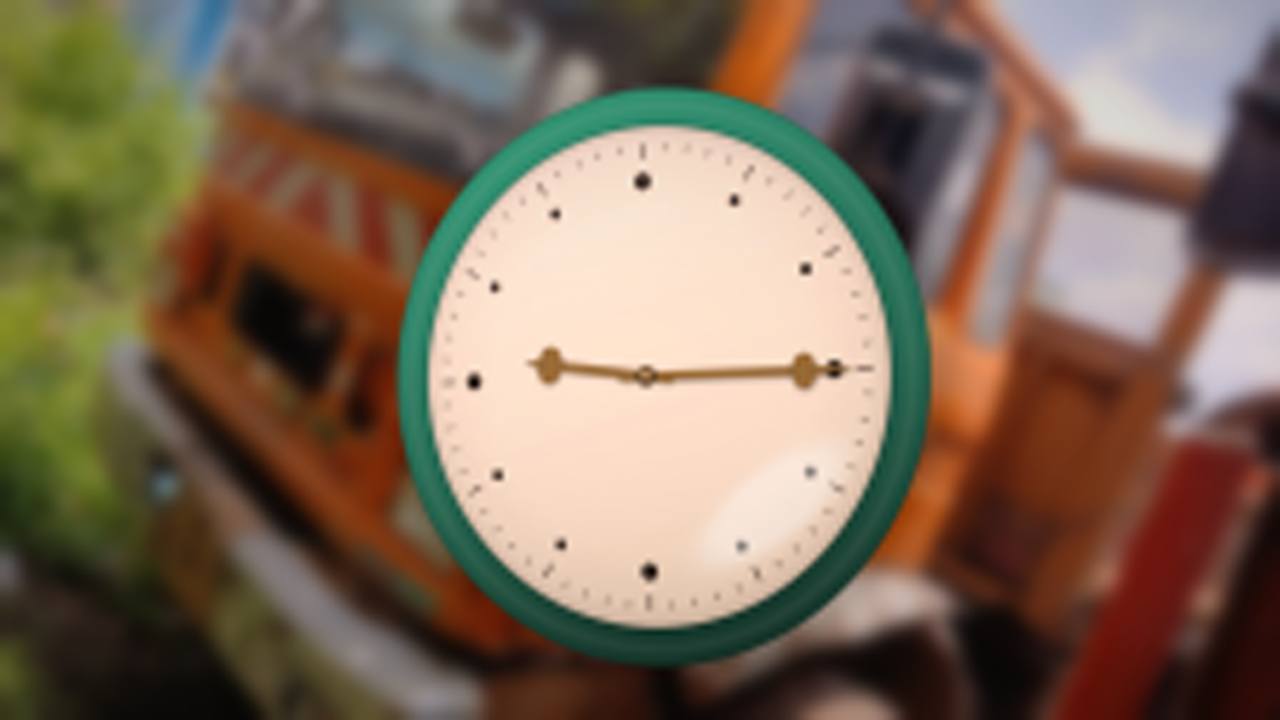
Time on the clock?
9:15
